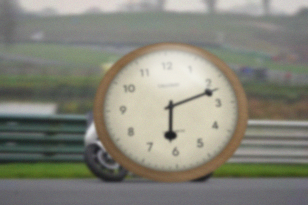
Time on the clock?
6:12
